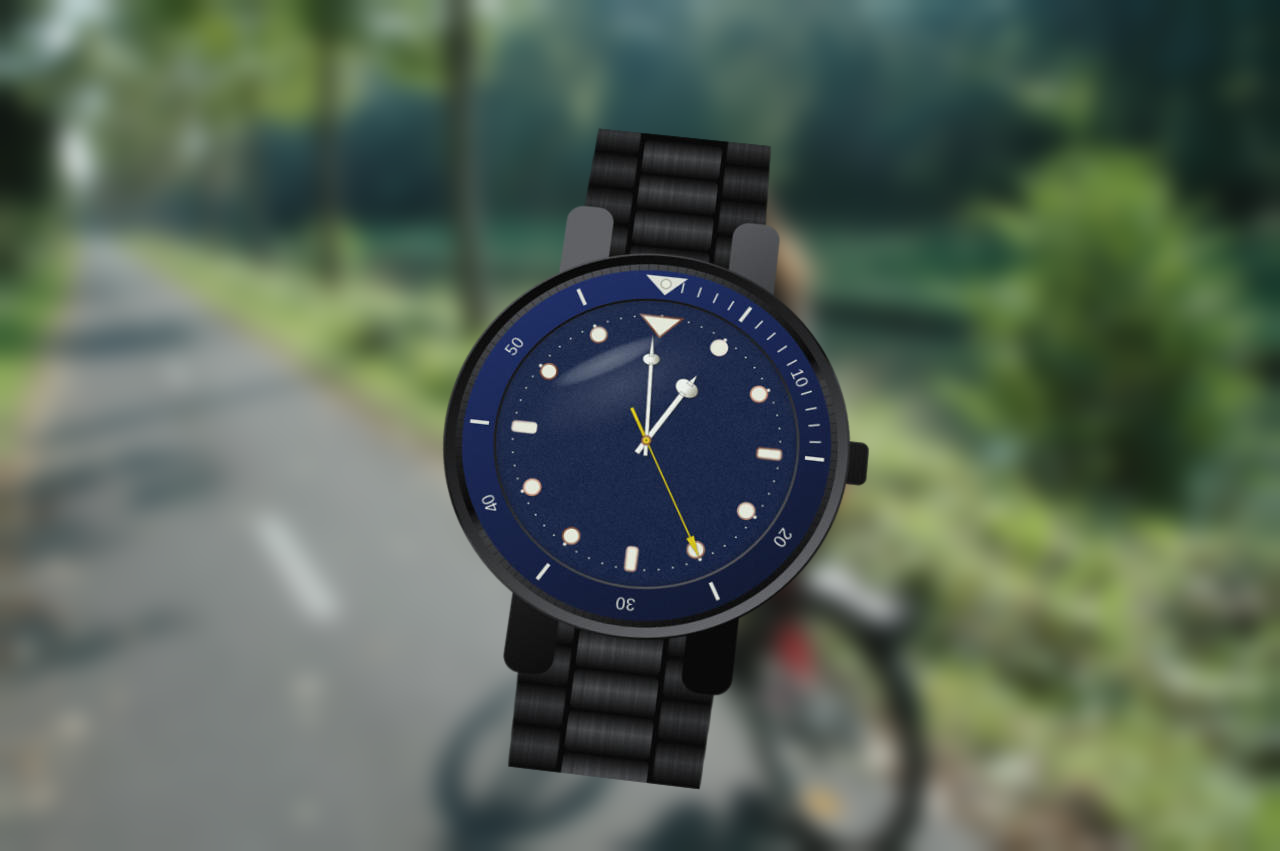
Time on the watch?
12:59:25
